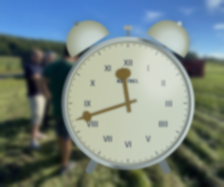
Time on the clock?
11:42
